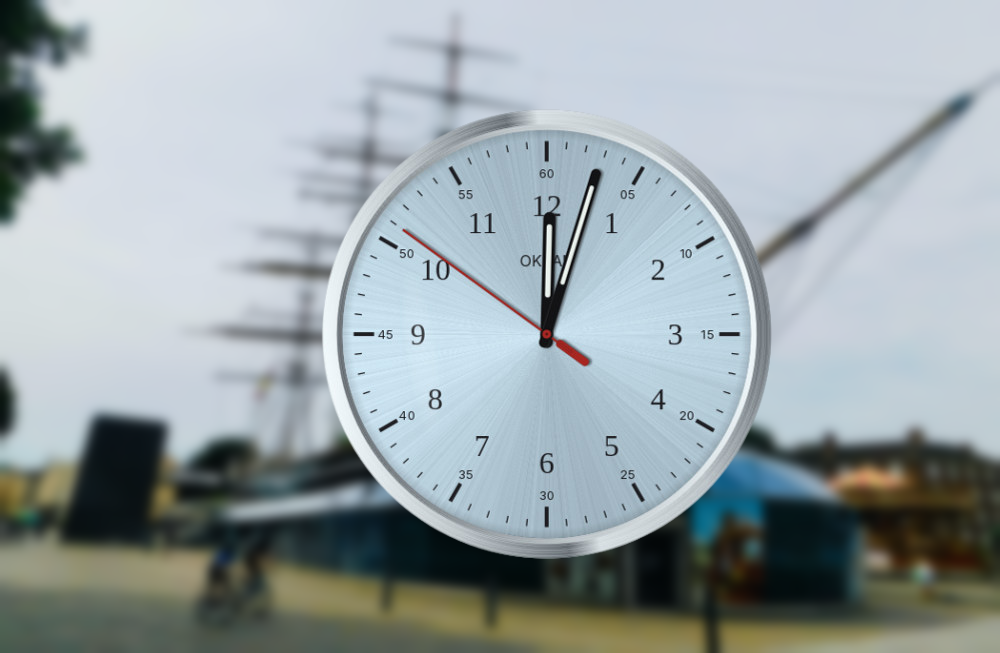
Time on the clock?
12:02:51
